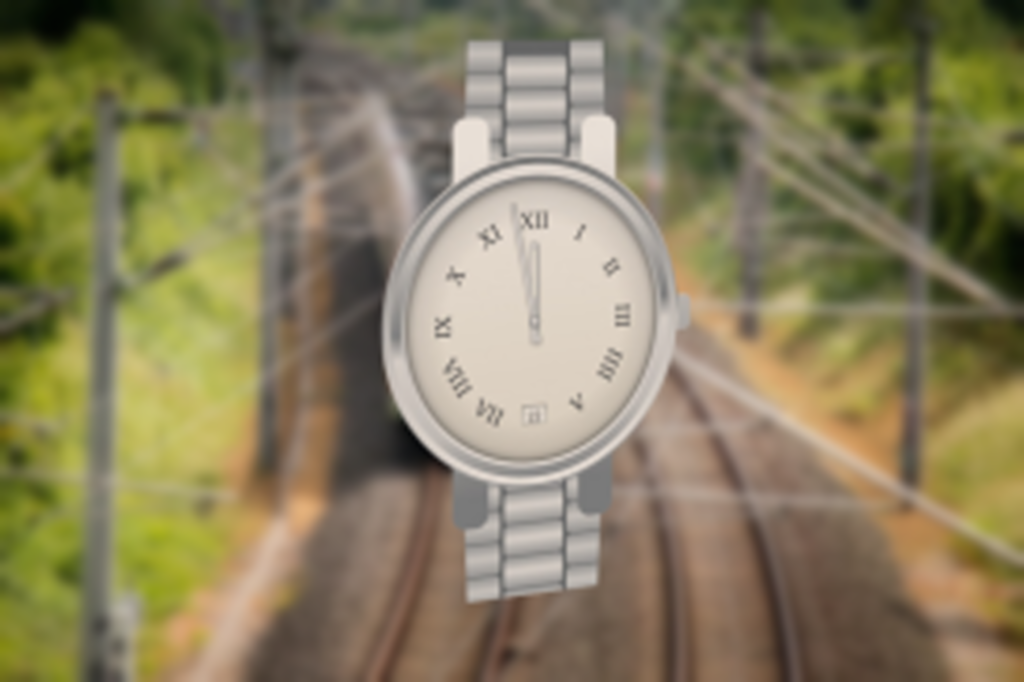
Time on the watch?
11:58
